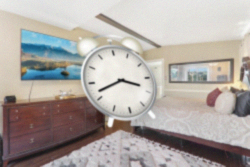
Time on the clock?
3:42
